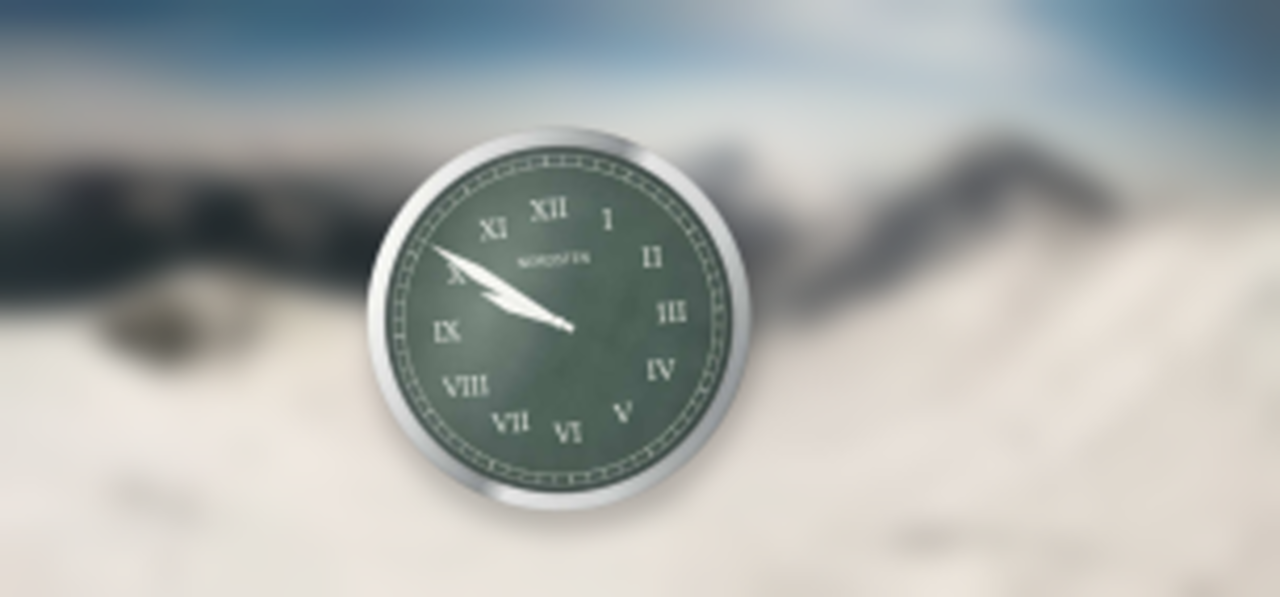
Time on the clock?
9:51
